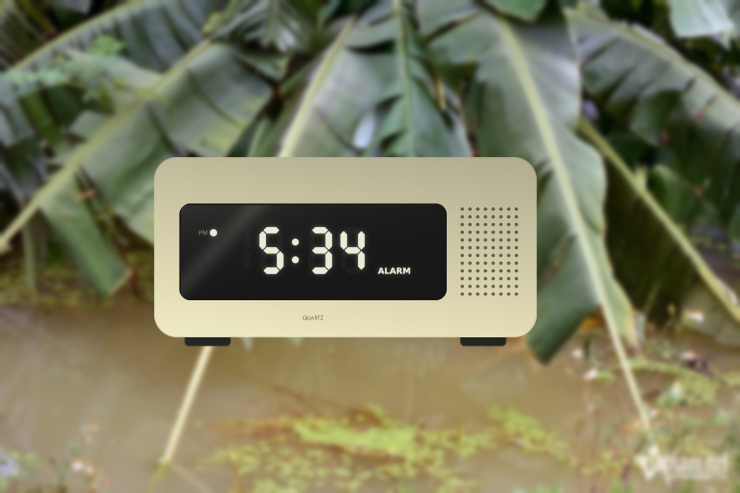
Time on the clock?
5:34
